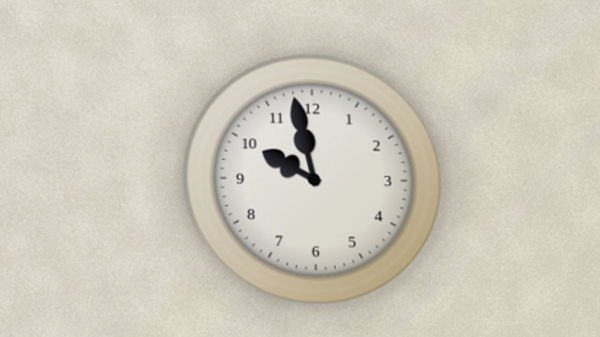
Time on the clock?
9:58
